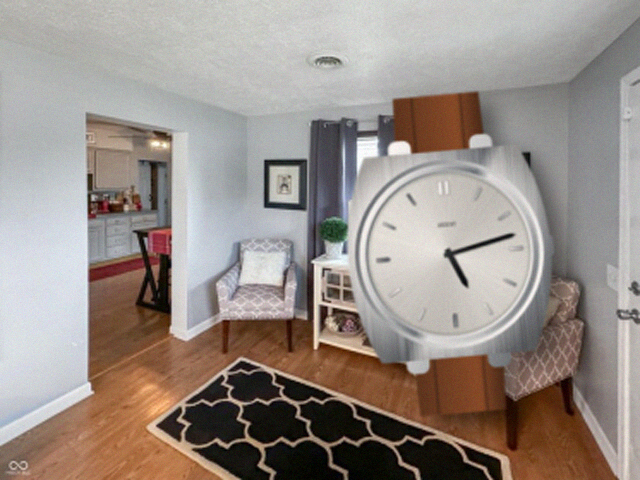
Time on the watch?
5:13
